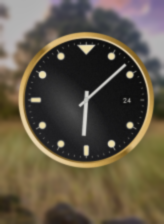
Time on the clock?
6:08
